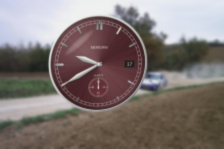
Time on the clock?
9:40
